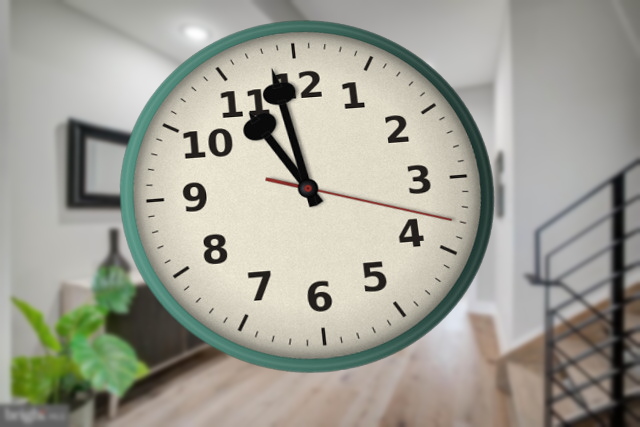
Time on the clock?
10:58:18
